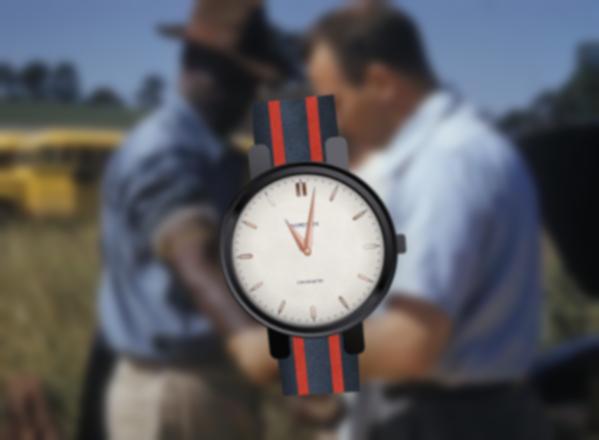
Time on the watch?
11:02
